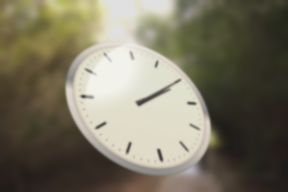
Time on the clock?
2:10
